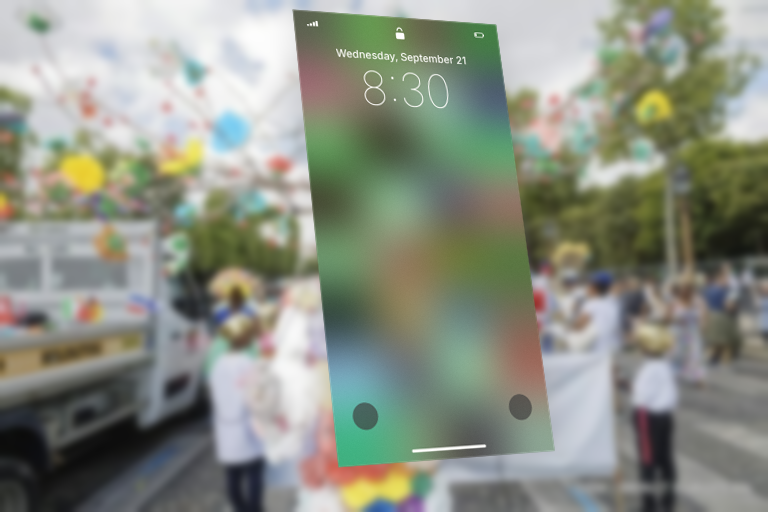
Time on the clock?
8:30
